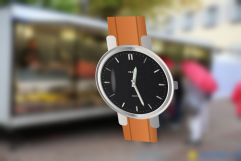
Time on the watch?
12:27
